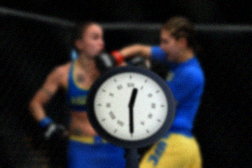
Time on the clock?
12:30
